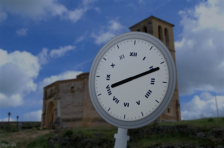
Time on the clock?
8:11
